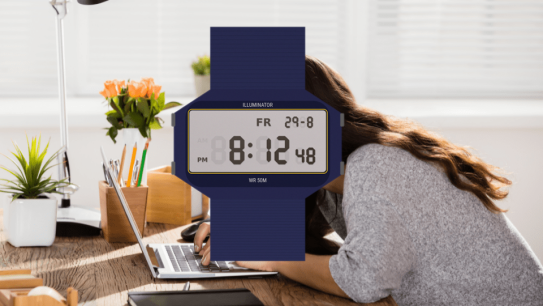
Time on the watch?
8:12:48
